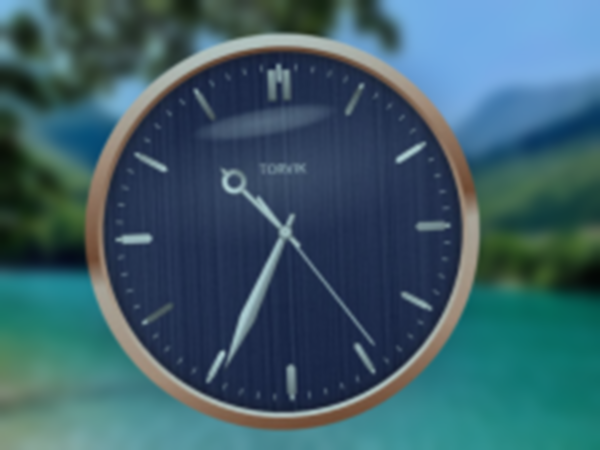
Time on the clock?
10:34:24
